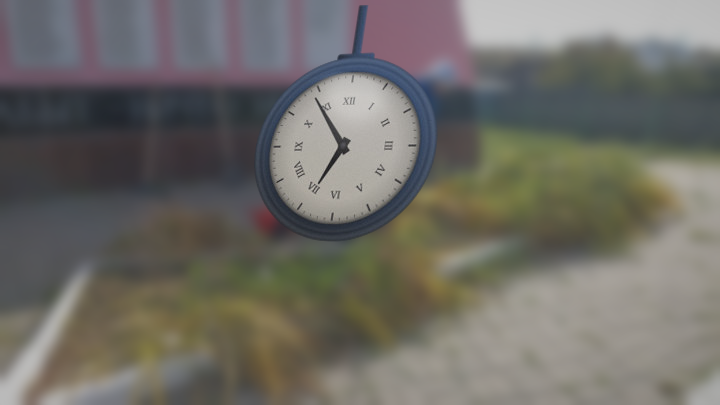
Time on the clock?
6:54
